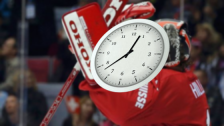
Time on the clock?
12:38
